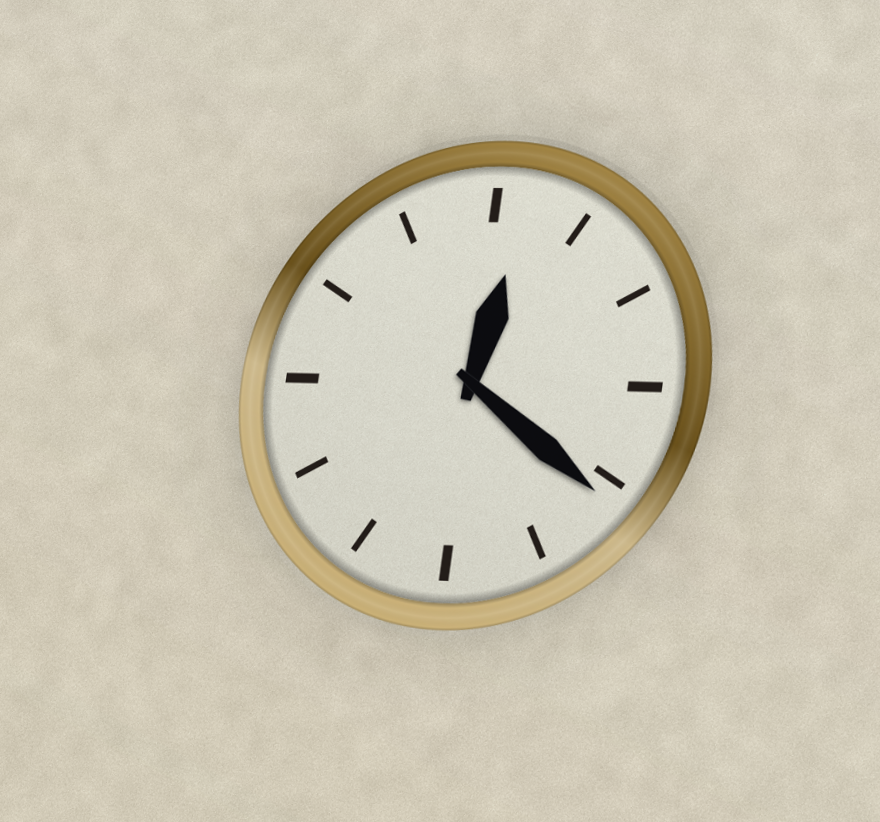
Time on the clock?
12:21
